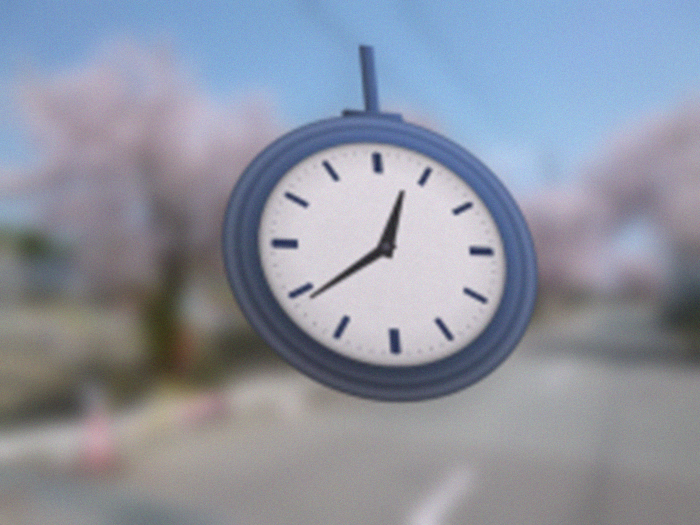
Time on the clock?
12:39
